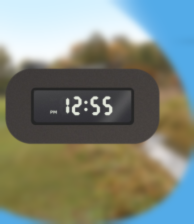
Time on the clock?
12:55
